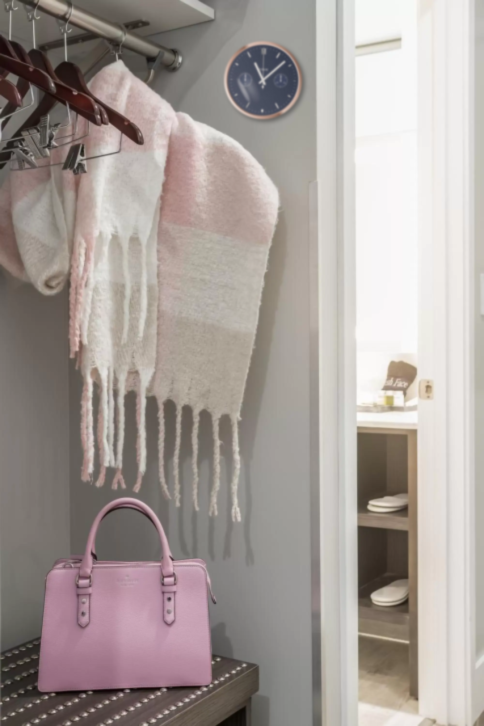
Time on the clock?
11:08
